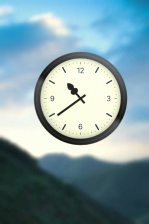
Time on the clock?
10:39
